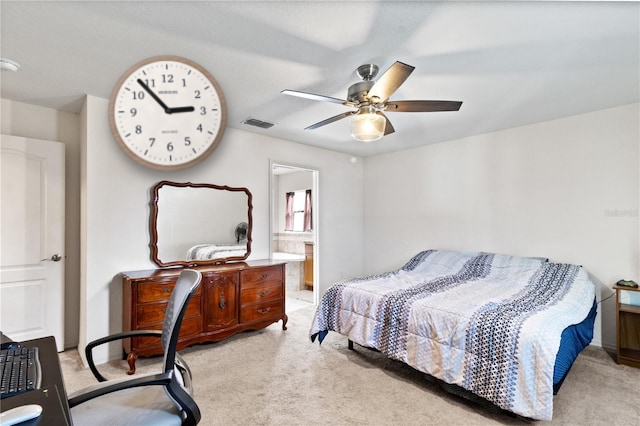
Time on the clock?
2:53
